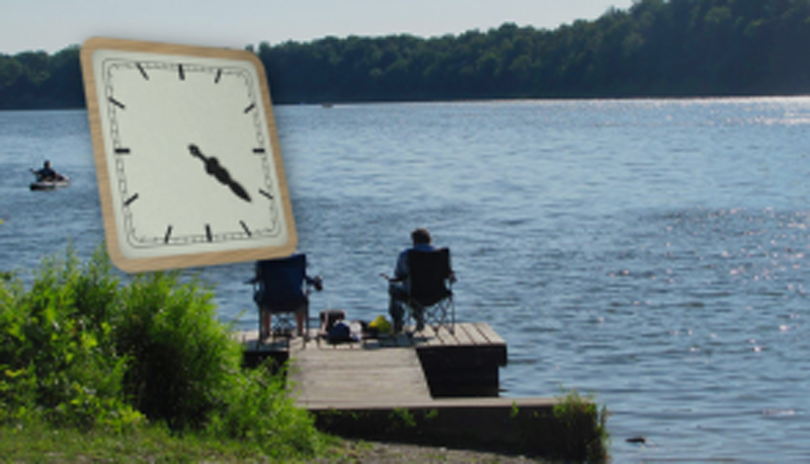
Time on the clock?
4:22
